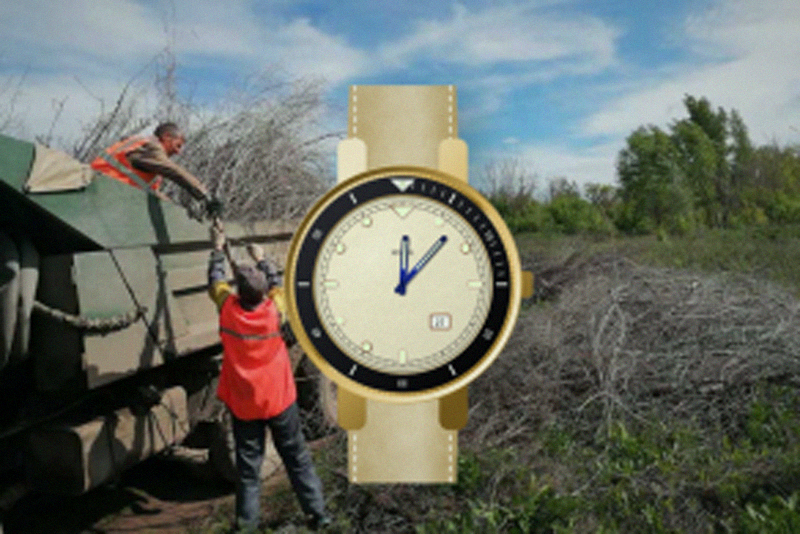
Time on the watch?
12:07
